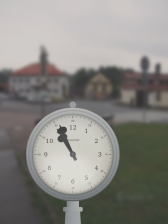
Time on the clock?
10:56
